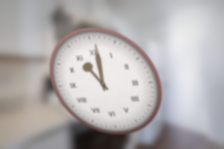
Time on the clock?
11:01
